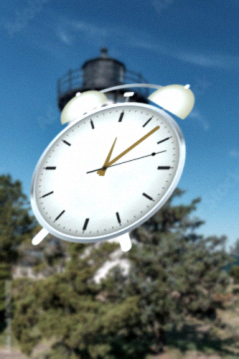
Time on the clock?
12:07:12
